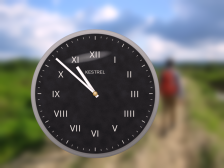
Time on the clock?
10:52
